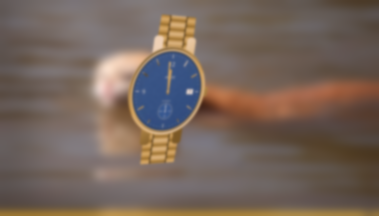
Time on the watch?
11:59
